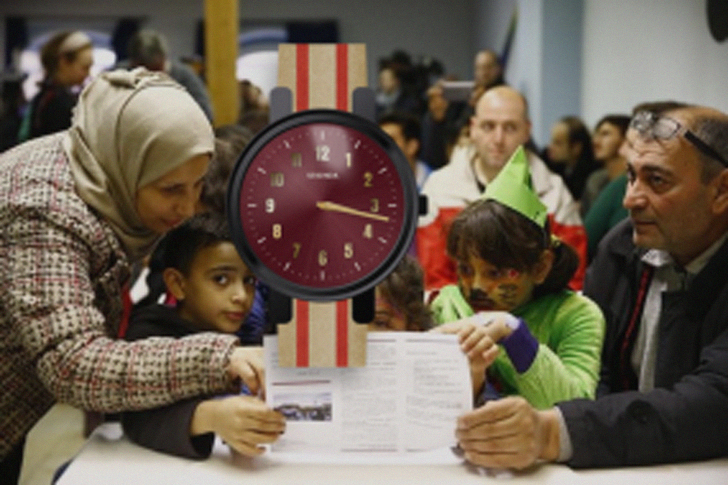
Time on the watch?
3:17
